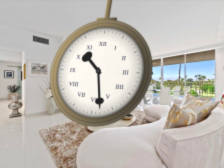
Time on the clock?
10:28
